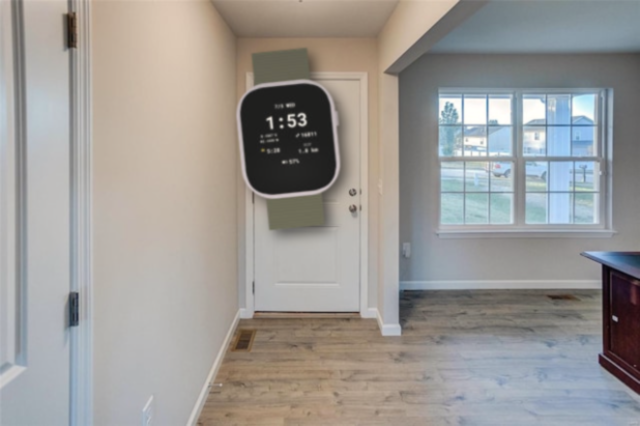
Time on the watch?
1:53
